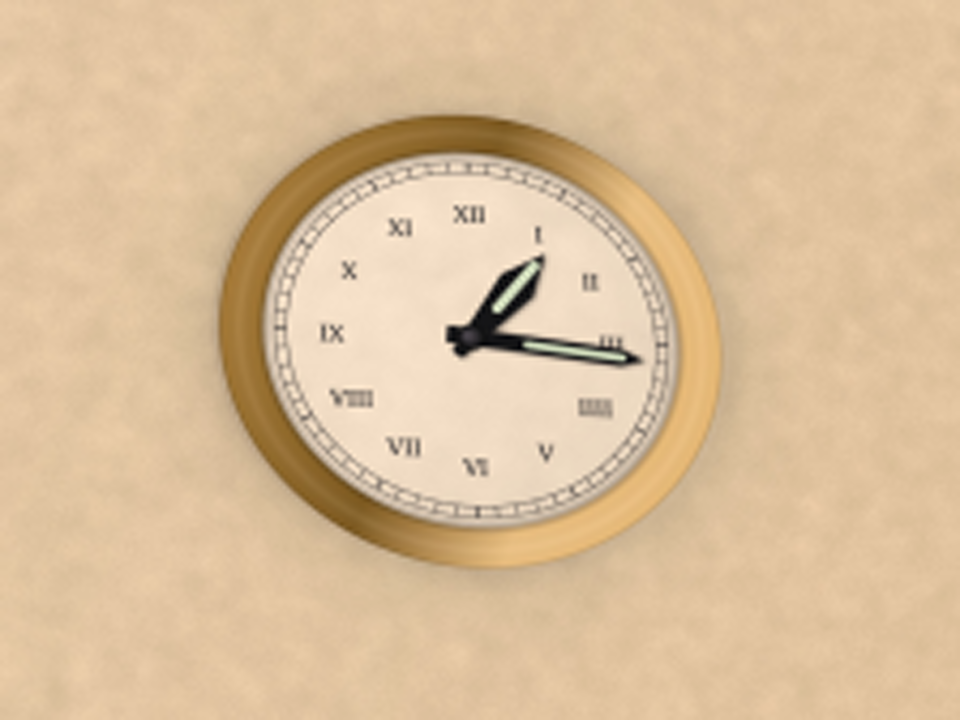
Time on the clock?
1:16
